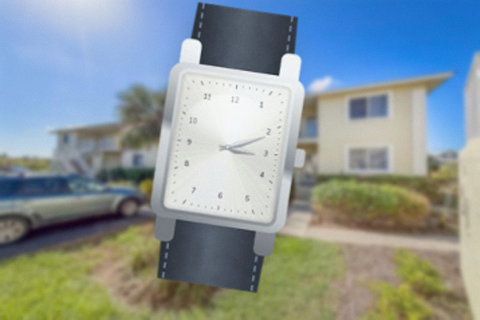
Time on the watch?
3:11
